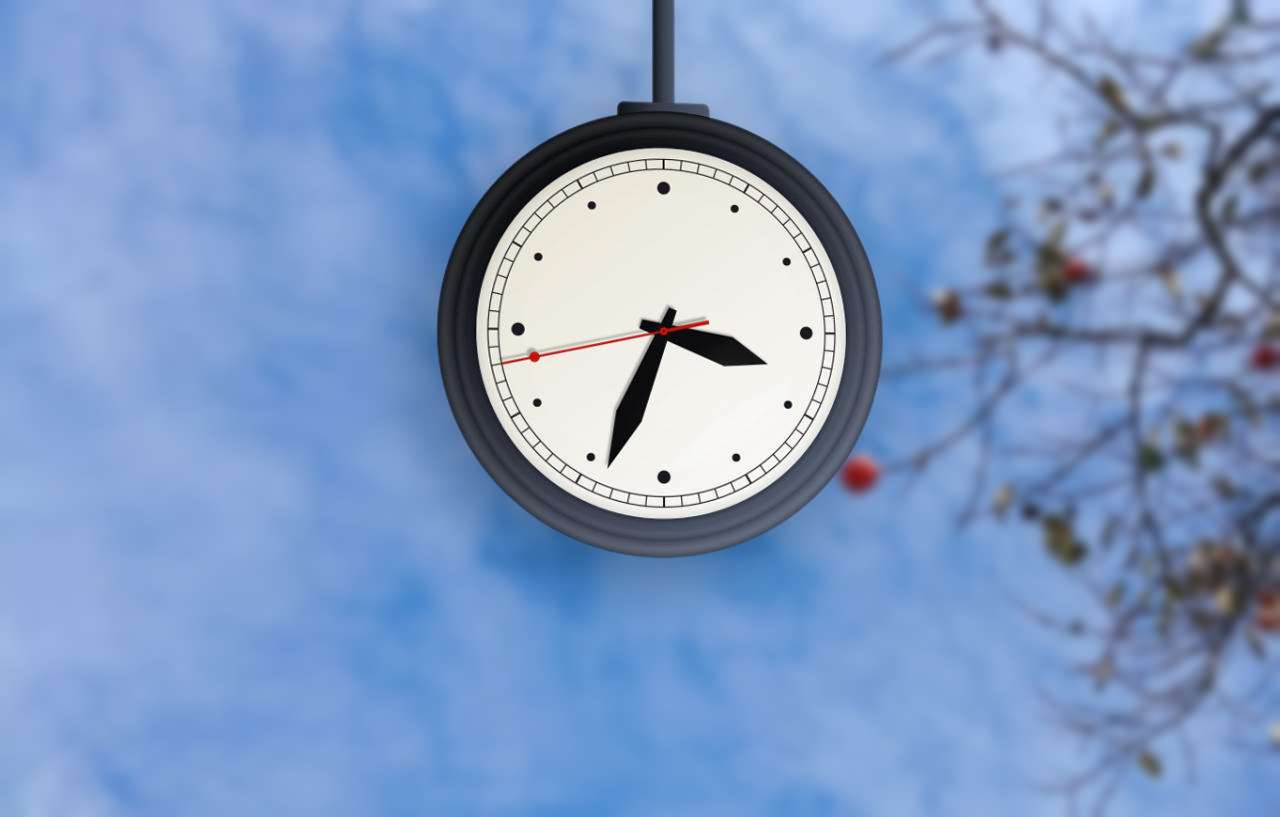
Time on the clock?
3:33:43
